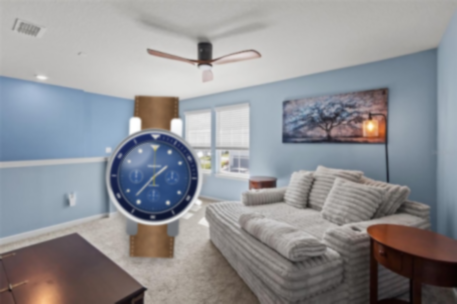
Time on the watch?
1:37
